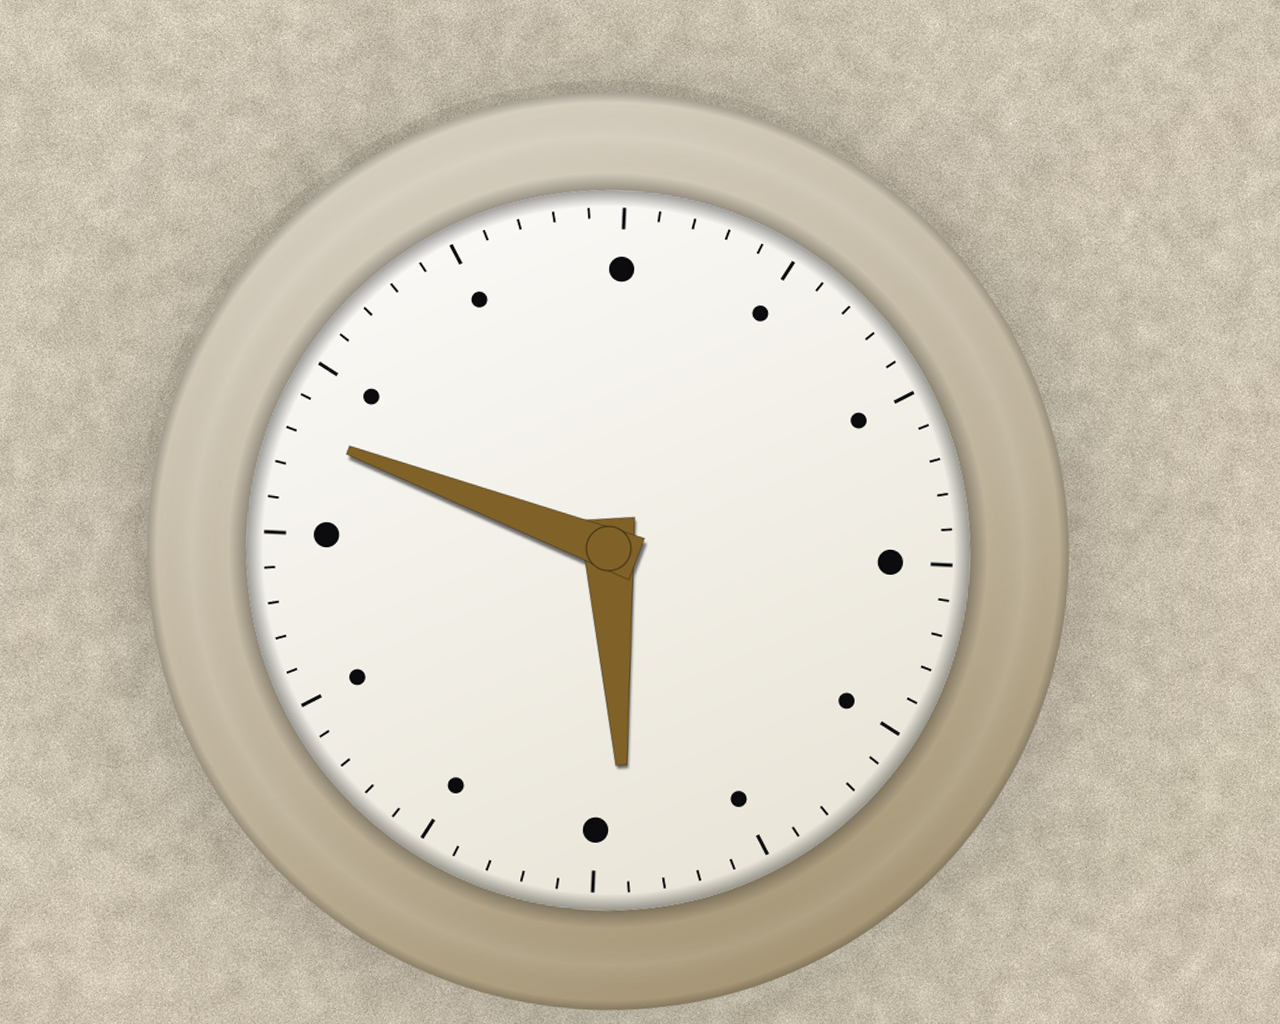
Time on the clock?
5:48
